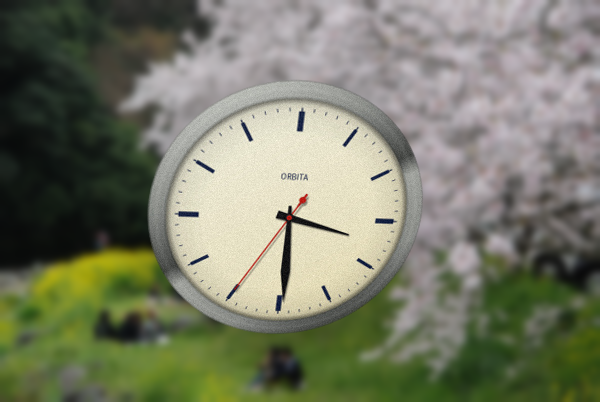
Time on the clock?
3:29:35
